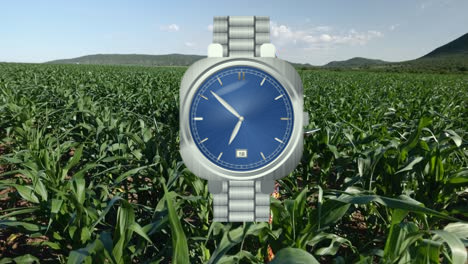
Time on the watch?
6:52
